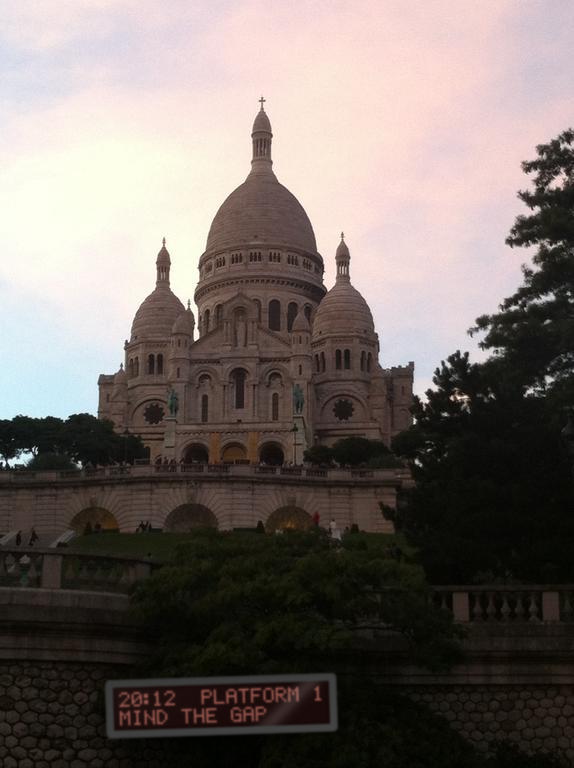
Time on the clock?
20:12
